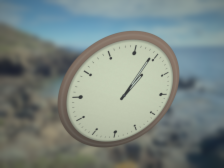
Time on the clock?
1:04
